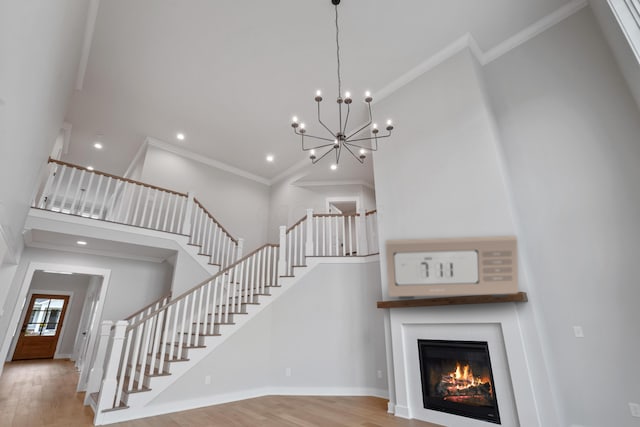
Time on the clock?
7:11
